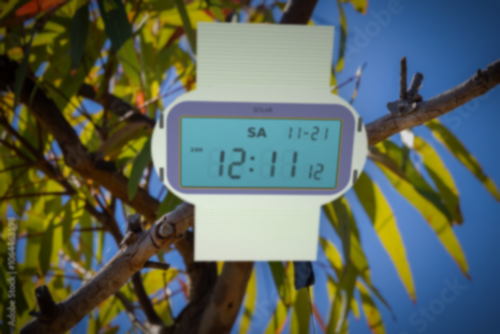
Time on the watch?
12:11:12
